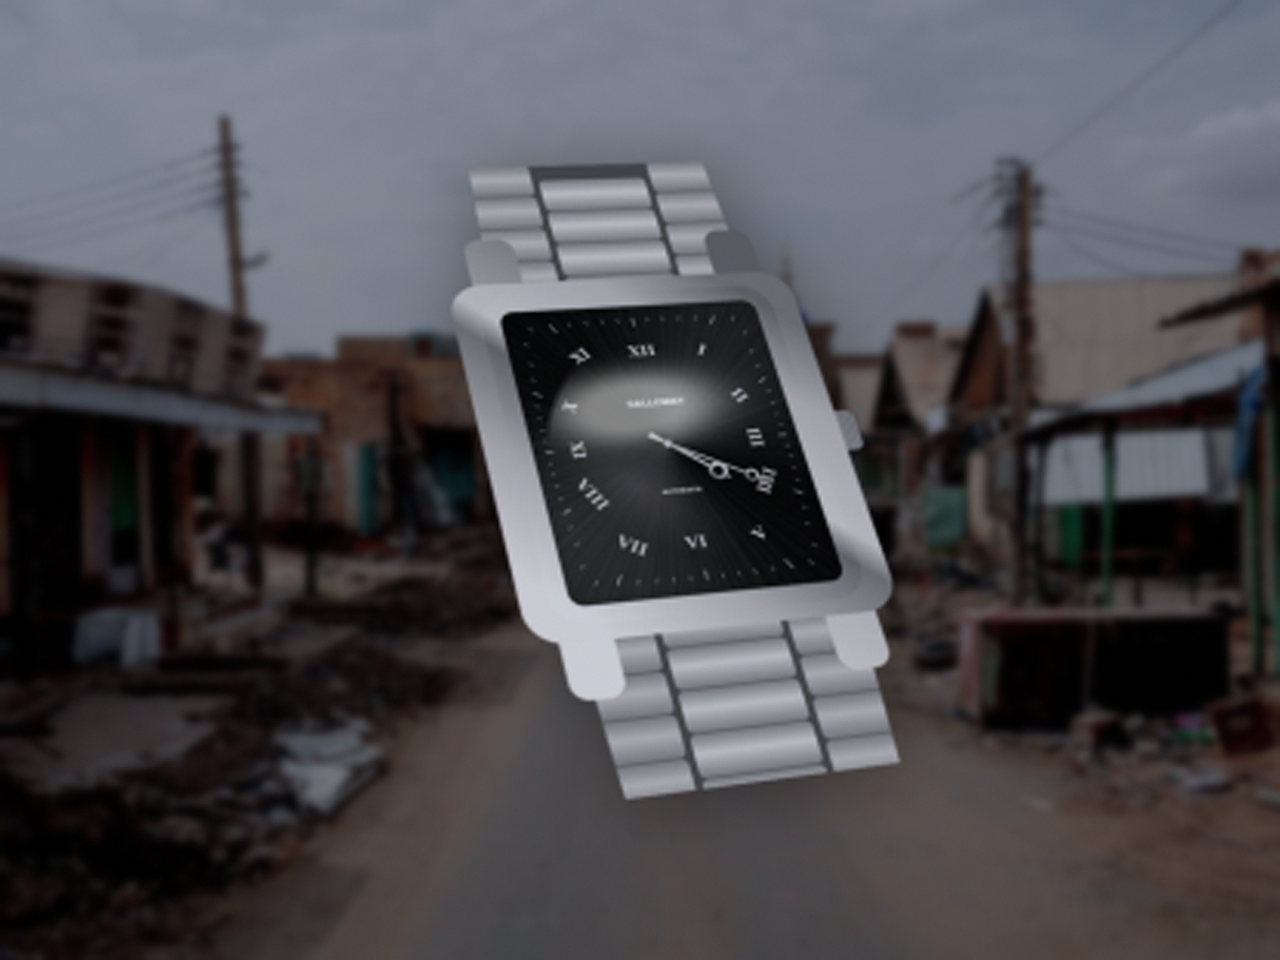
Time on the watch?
4:20
